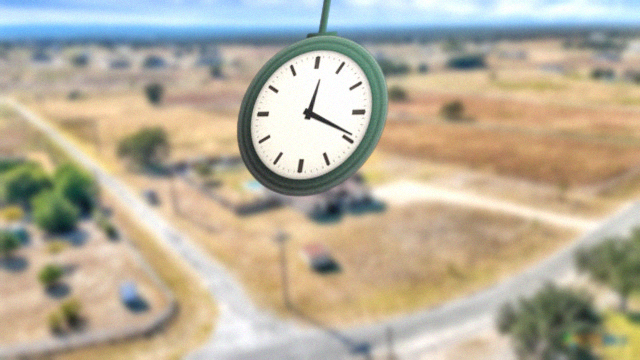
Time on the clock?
12:19
